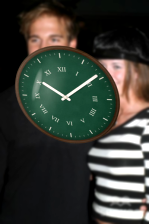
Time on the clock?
10:09
